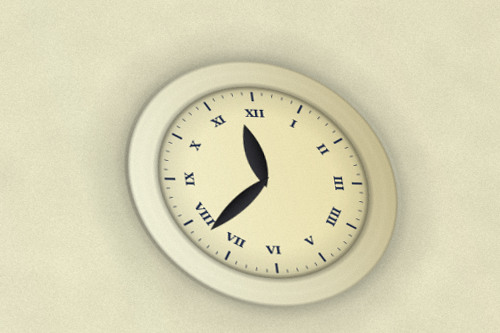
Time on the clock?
11:38
